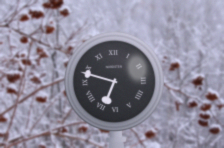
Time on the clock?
6:48
